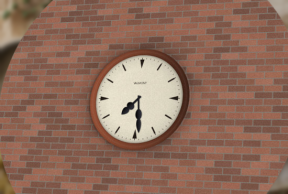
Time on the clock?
7:29
